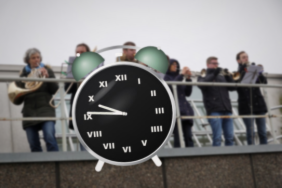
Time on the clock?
9:46
